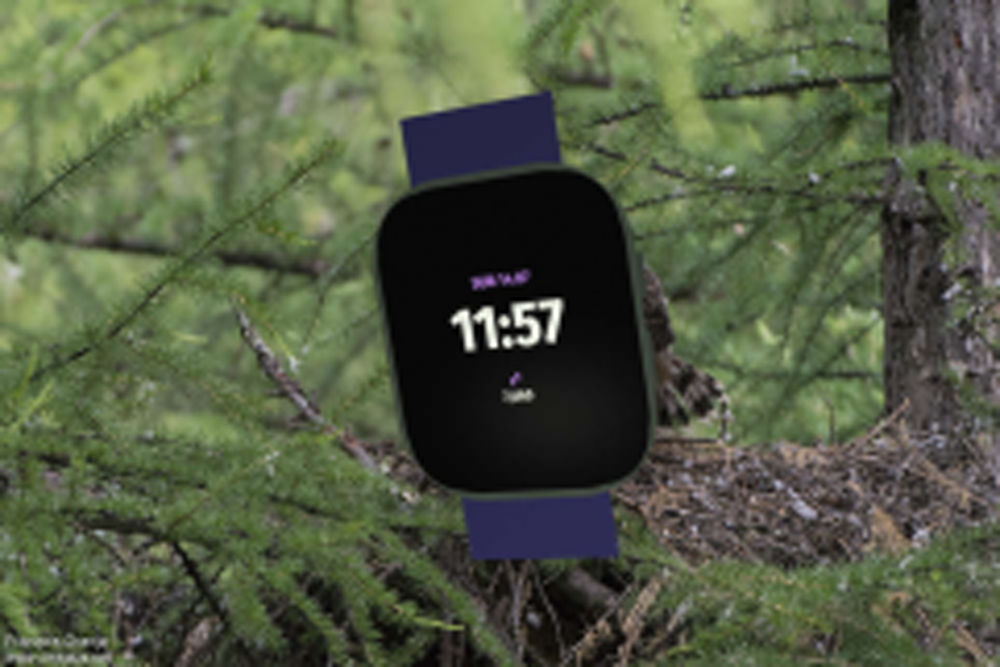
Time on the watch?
11:57
